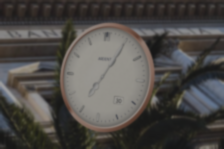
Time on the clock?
7:05
